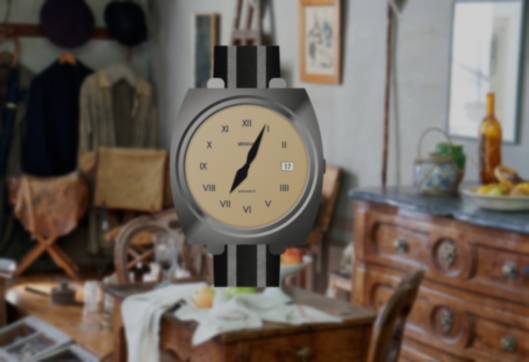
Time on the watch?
7:04
